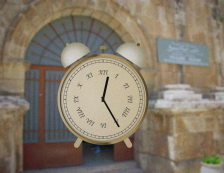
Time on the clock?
12:25
